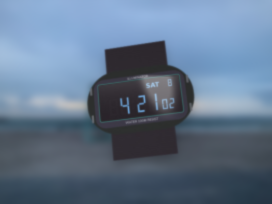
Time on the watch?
4:21:02
